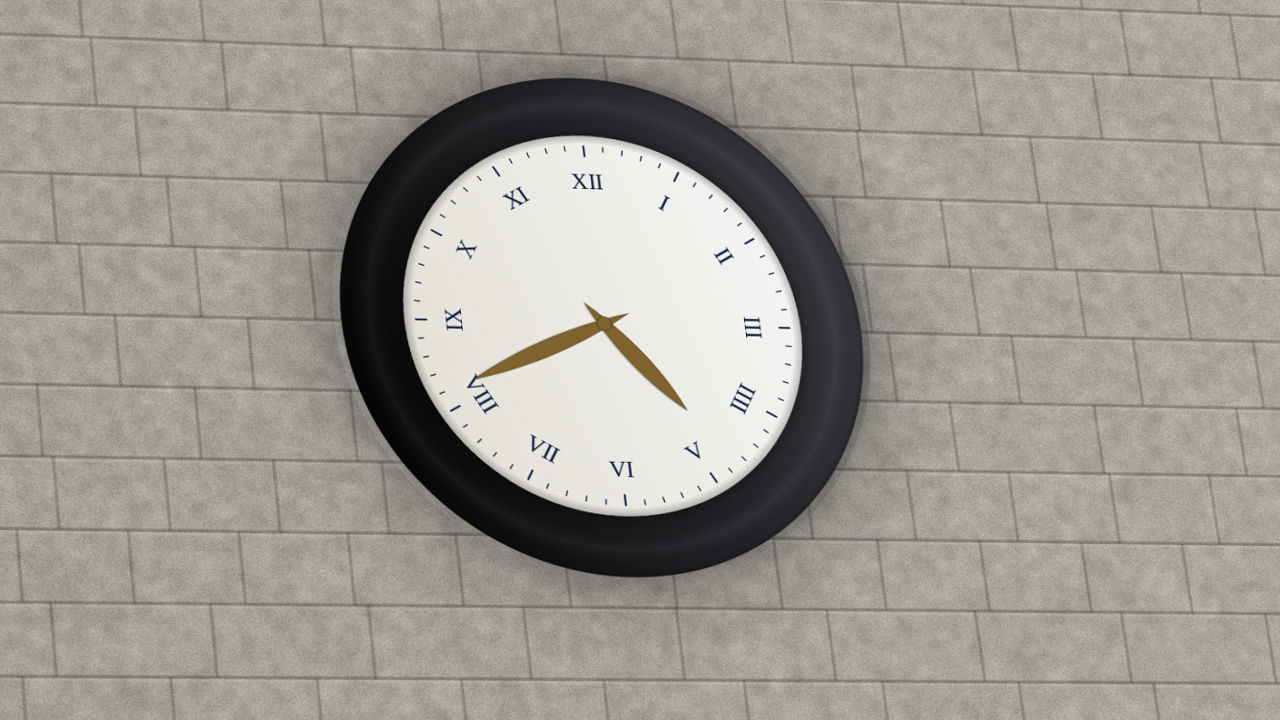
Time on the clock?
4:41
